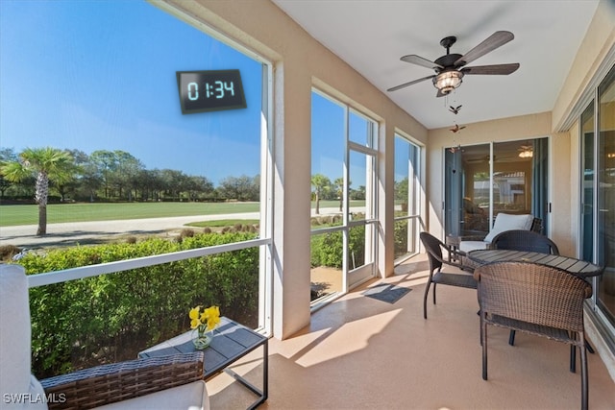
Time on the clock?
1:34
